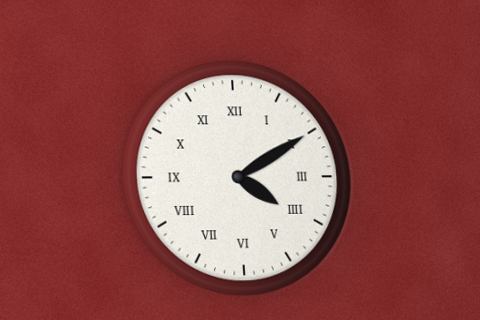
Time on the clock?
4:10
